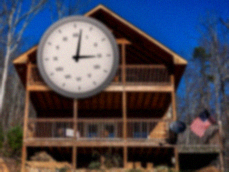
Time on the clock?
3:02
